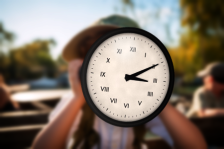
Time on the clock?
3:10
